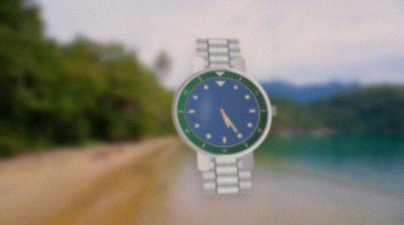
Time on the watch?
5:25
